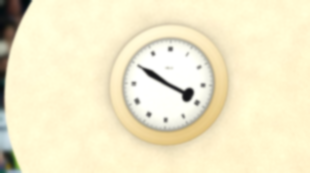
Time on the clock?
3:50
